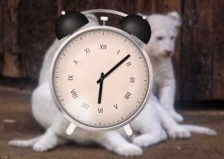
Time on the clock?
6:08
